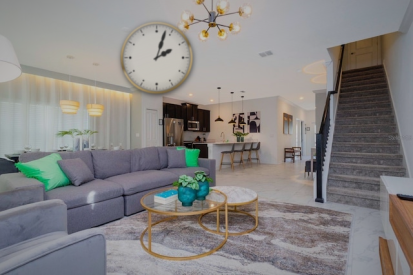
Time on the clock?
2:03
